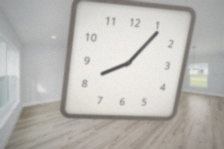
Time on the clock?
8:06
